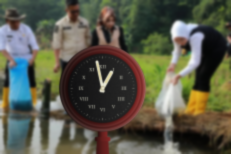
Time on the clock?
12:58
